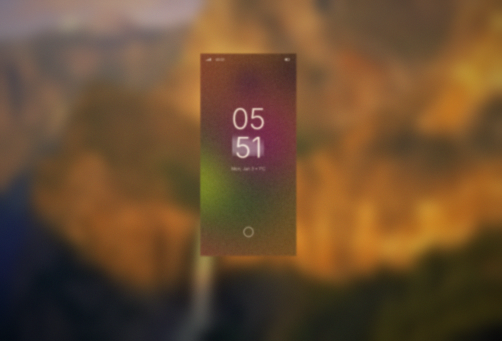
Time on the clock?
5:51
